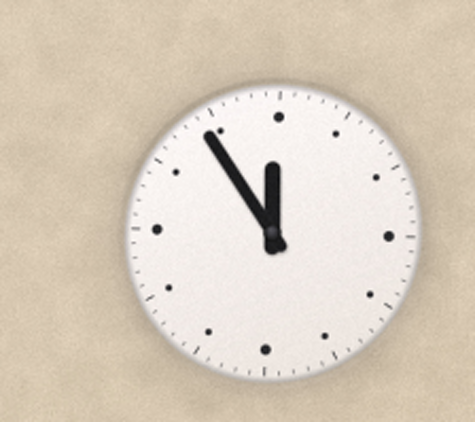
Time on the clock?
11:54
